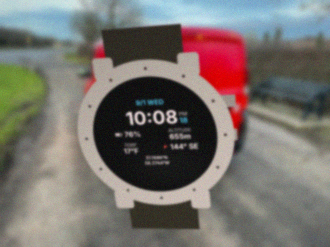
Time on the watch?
10:08
